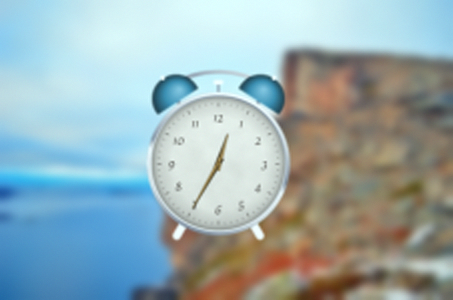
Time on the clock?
12:35
